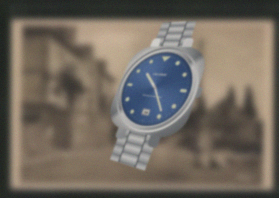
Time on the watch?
10:24
